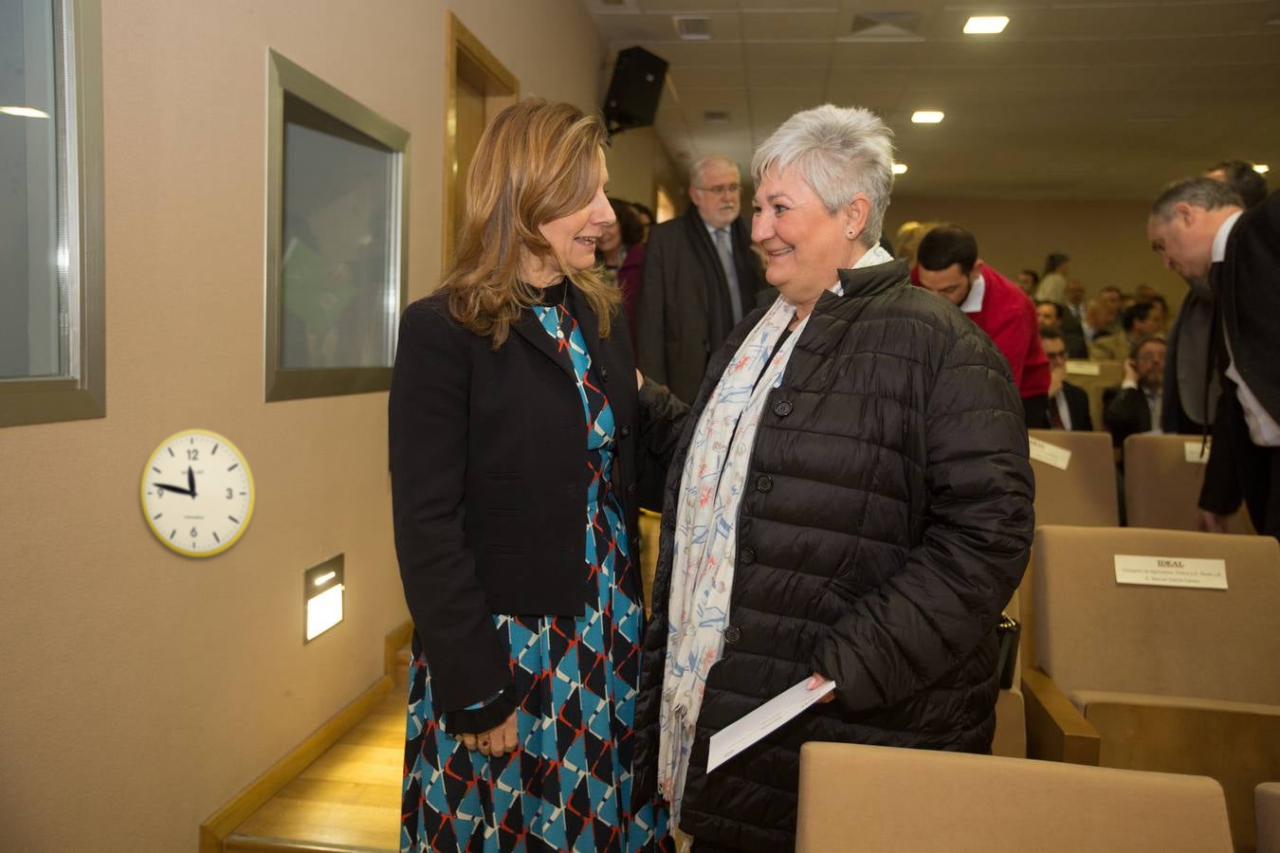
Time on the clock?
11:47
